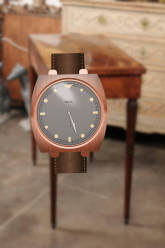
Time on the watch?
5:27
